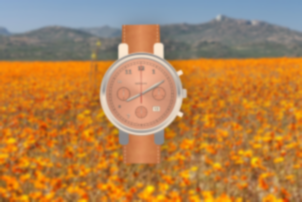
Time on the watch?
8:10
